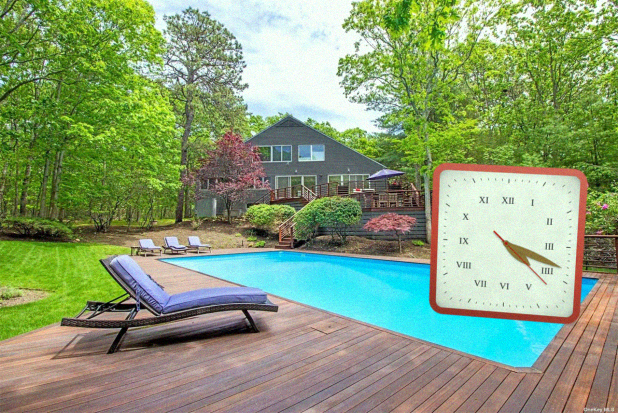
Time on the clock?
4:18:22
